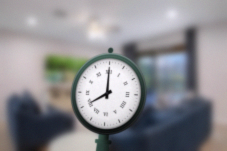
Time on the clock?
8:00
